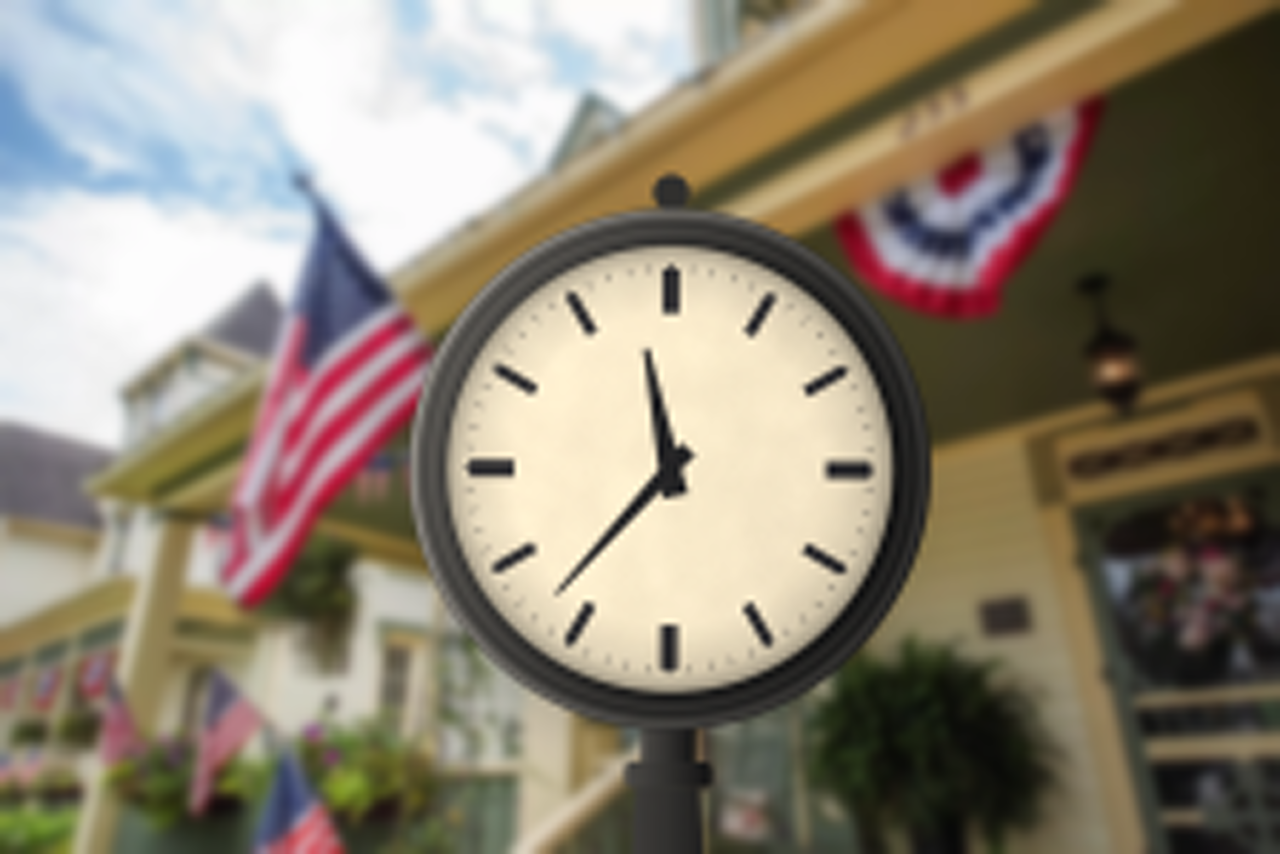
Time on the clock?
11:37
